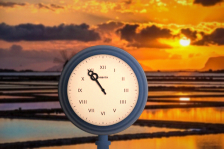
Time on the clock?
10:54
